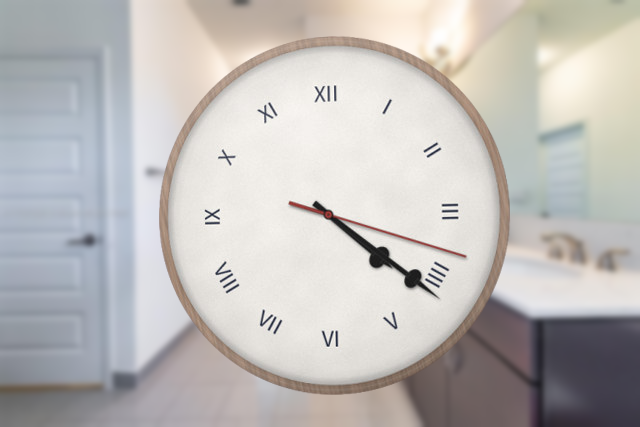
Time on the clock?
4:21:18
